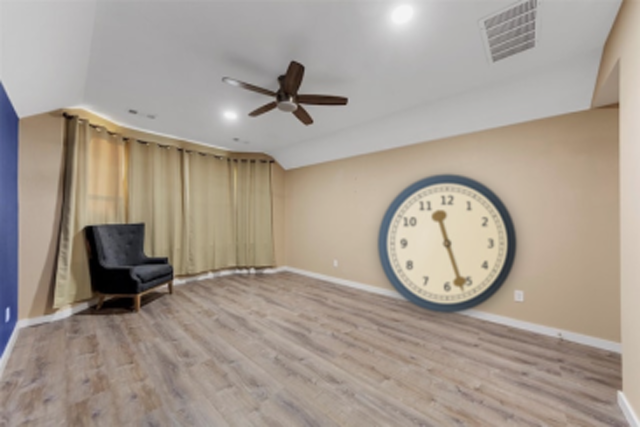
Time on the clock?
11:27
